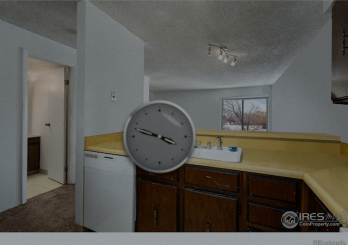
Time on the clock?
3:48
